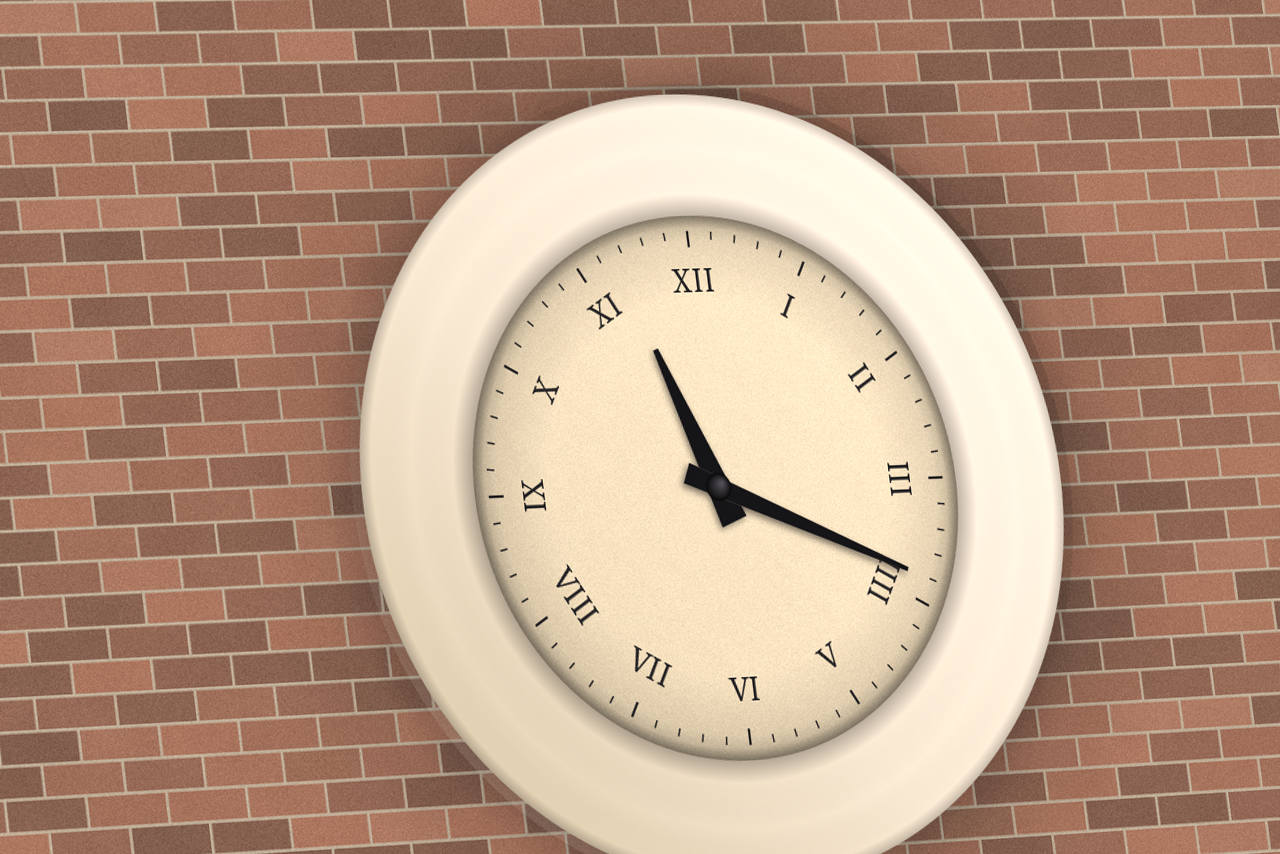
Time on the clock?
11:19
